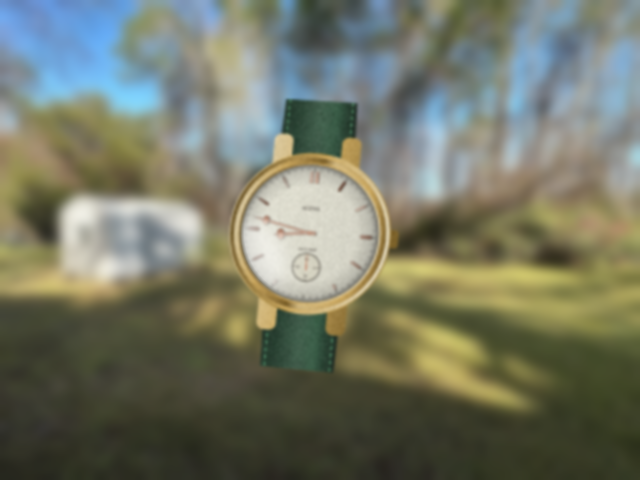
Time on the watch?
8:47
